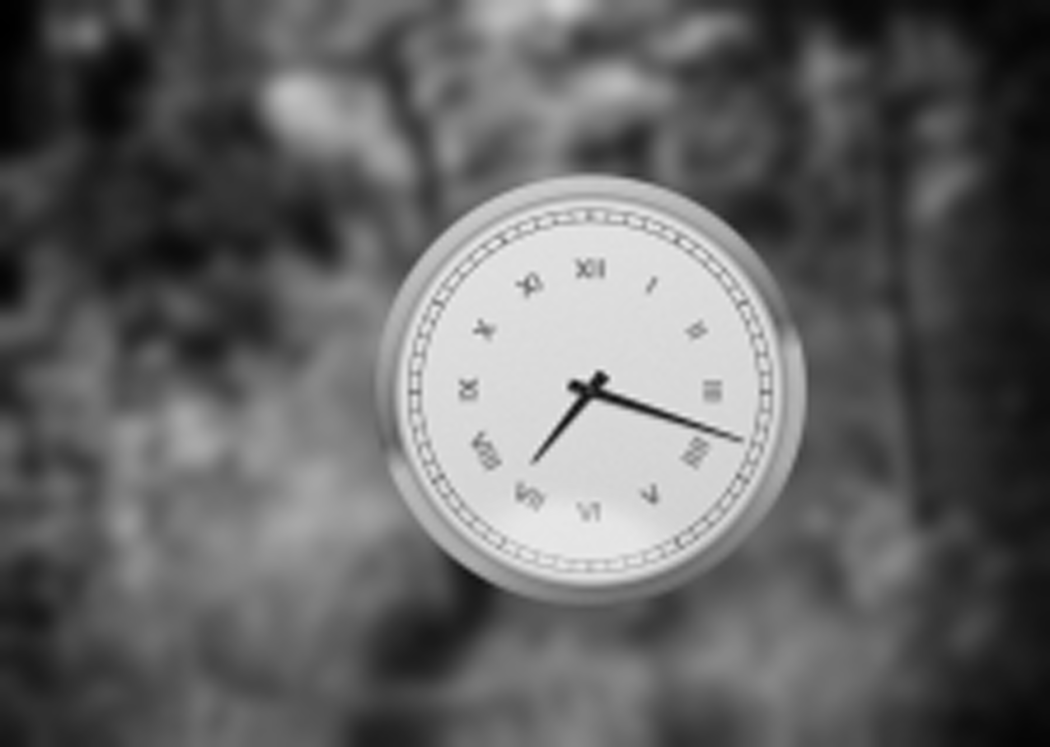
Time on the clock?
7:18
